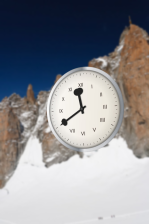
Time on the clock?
11:40
